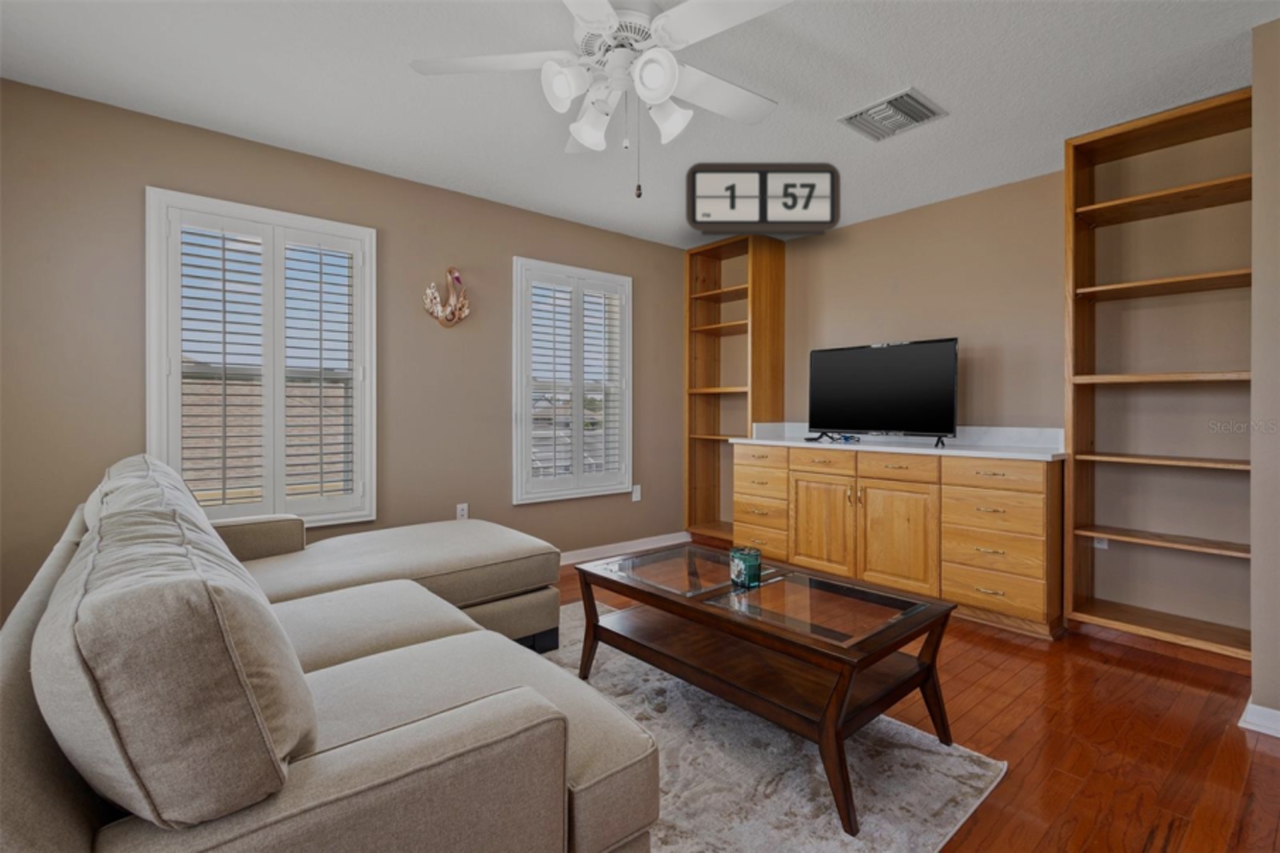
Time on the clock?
1:57
